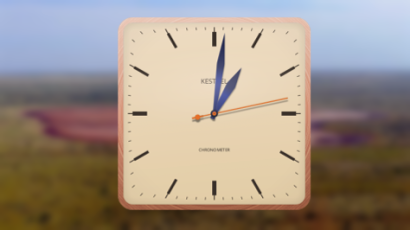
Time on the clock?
1:01:13
